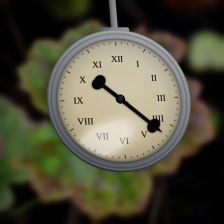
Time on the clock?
10:22
